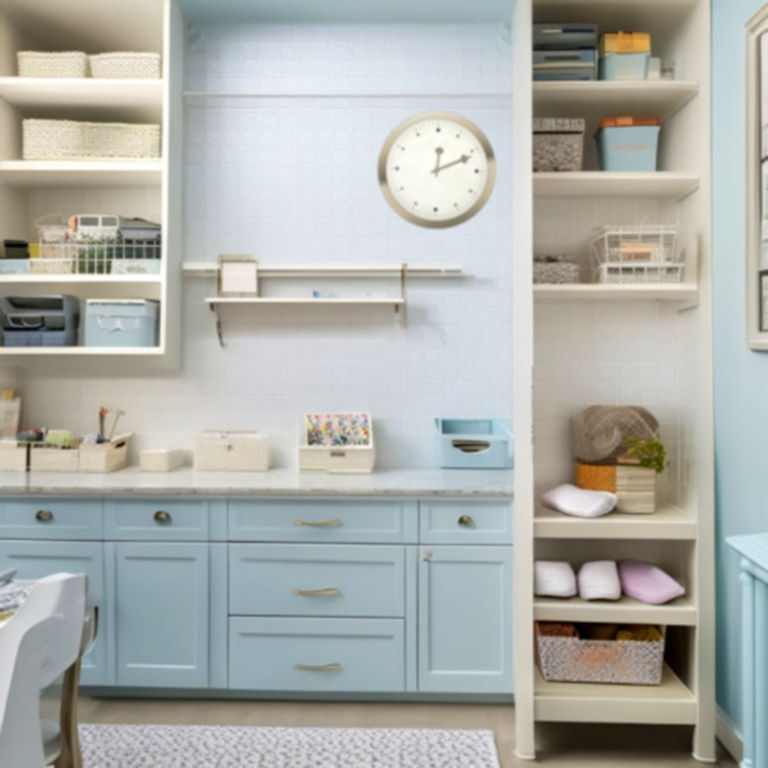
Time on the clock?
12:11
